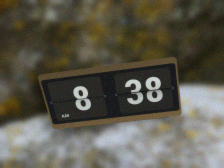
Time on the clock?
8:38
